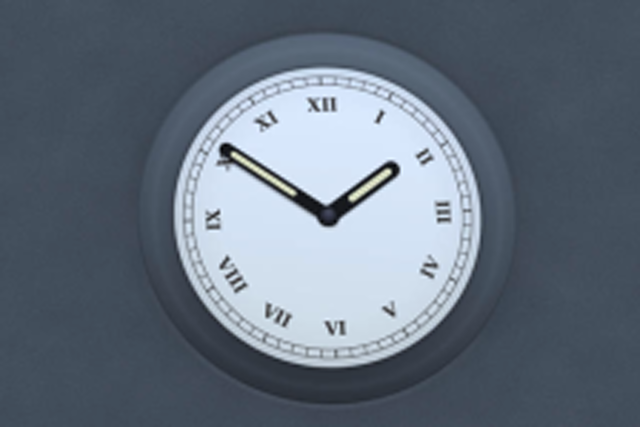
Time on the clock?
1:51
